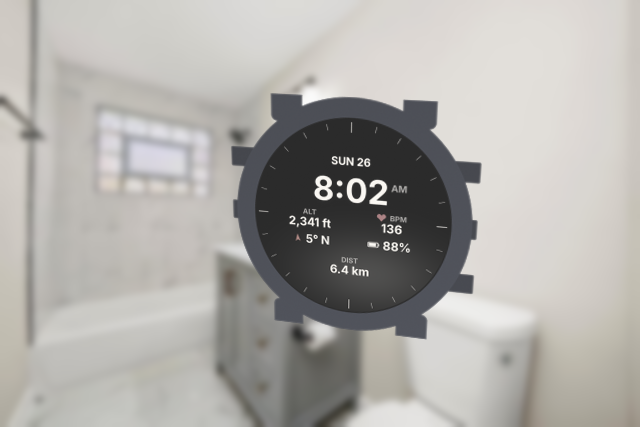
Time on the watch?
8:02
